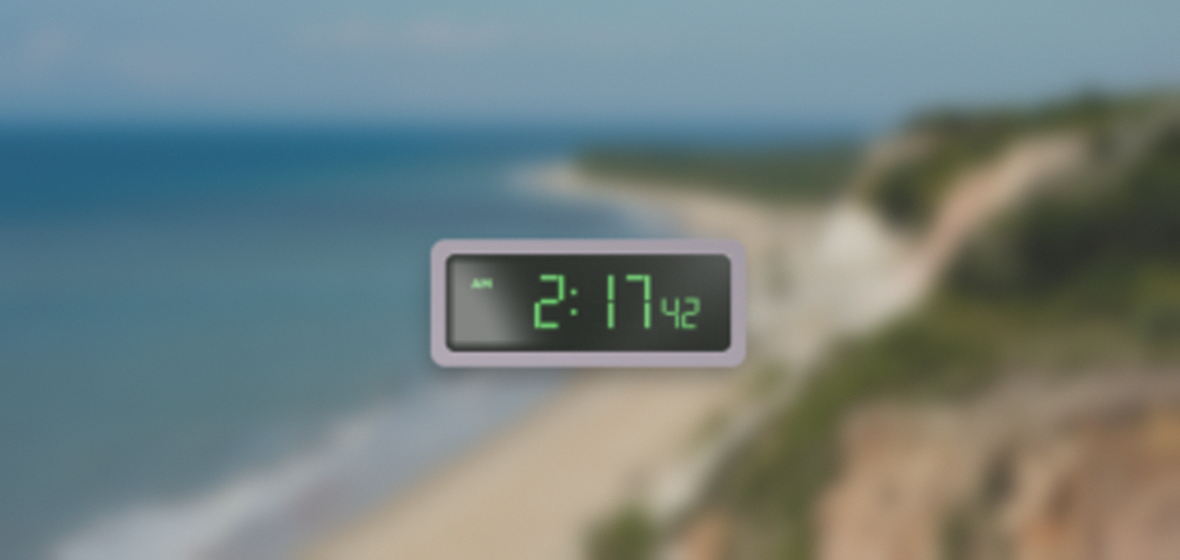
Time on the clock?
2:17:42
